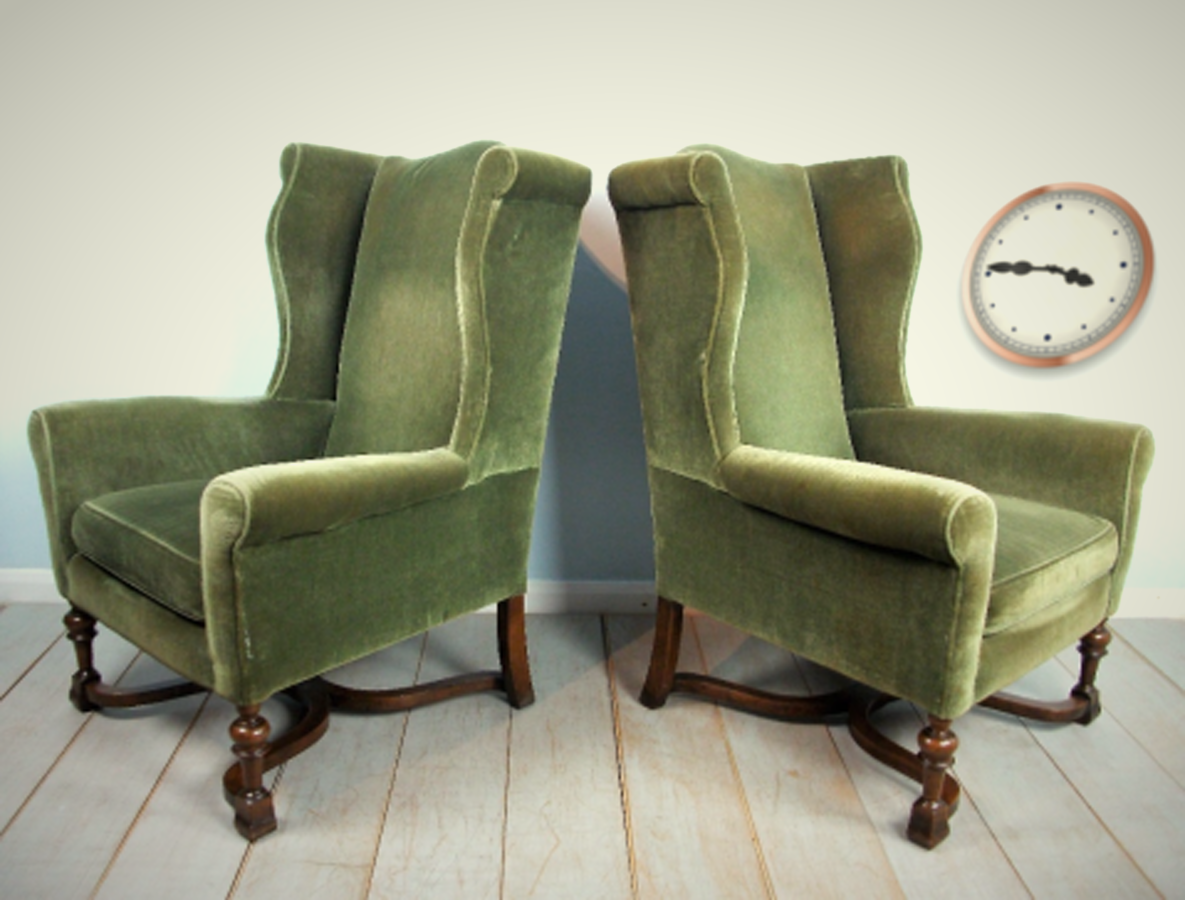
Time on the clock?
3:46
